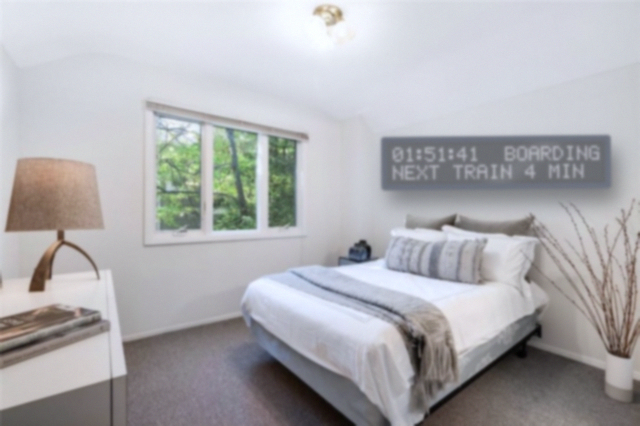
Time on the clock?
1:51:41
